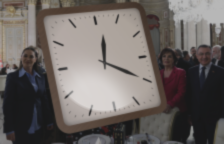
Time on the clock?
12:20
